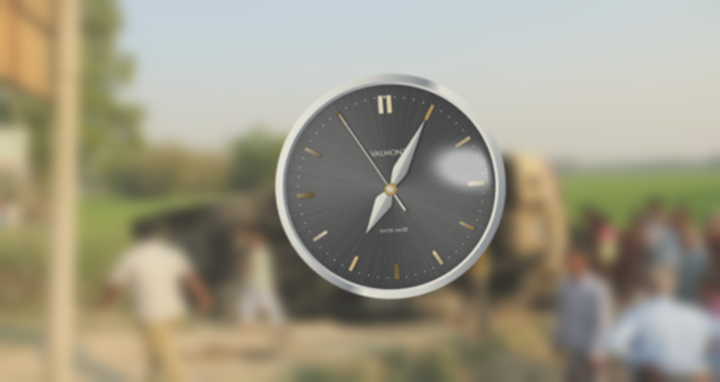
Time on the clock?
7:04:55
